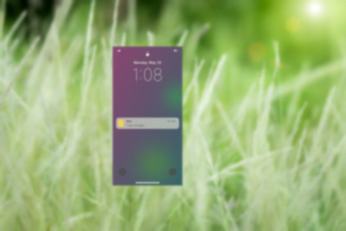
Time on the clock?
1:08
